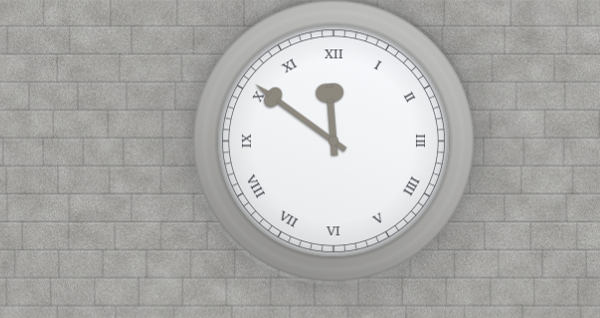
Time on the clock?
11:51
